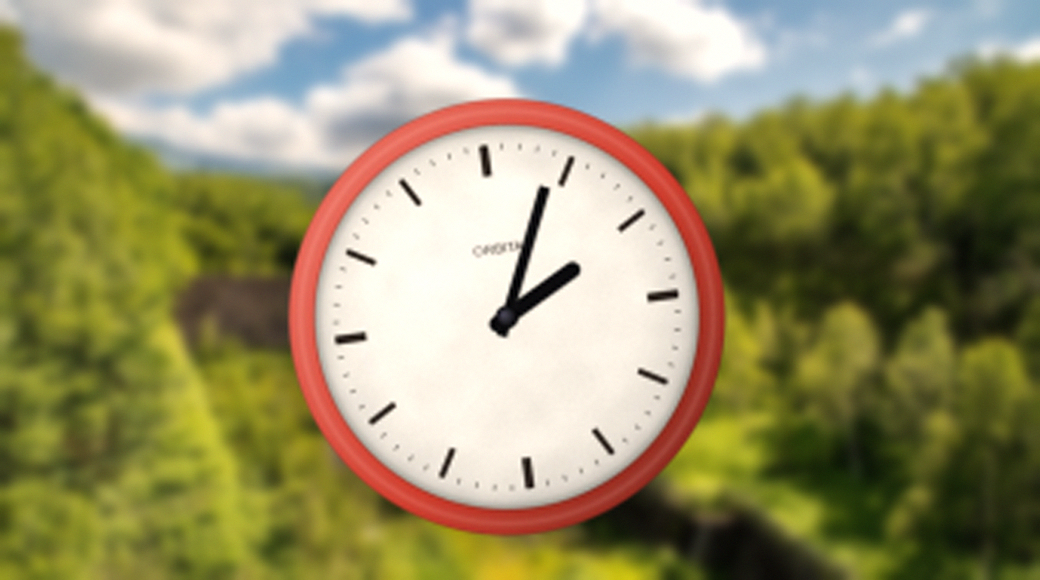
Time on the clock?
2:04
